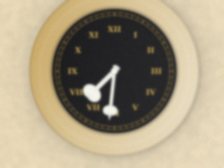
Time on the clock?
7:31
